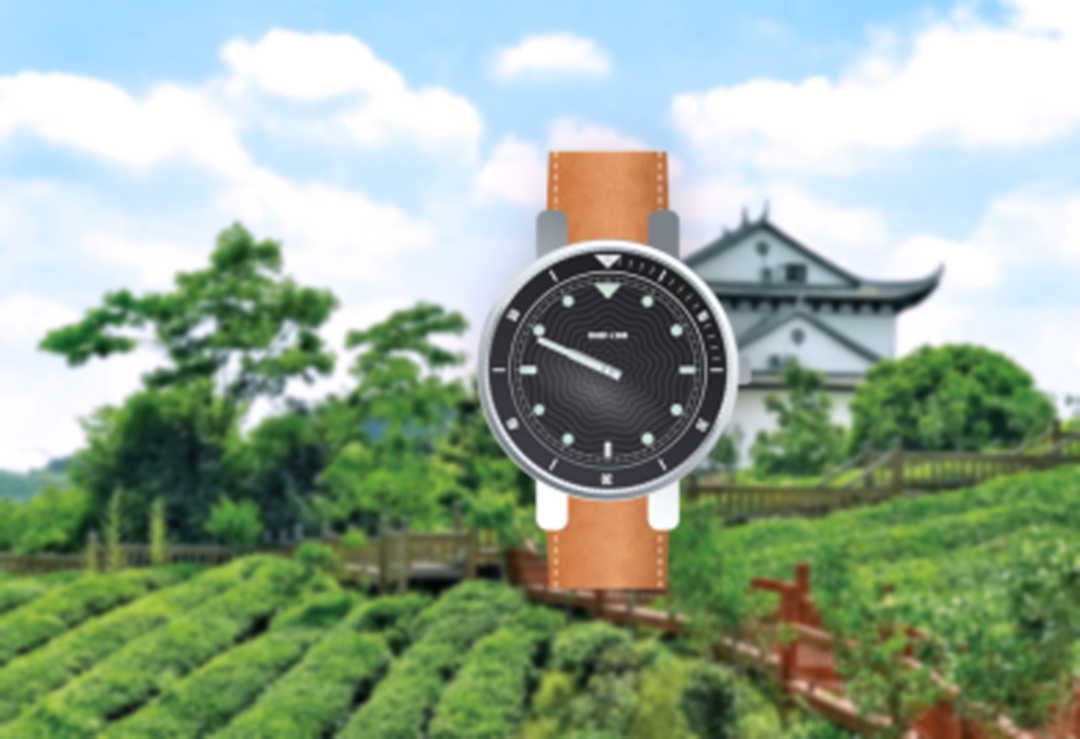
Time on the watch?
9:49
